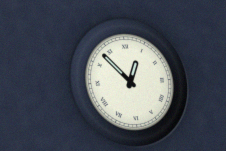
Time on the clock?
12:53
